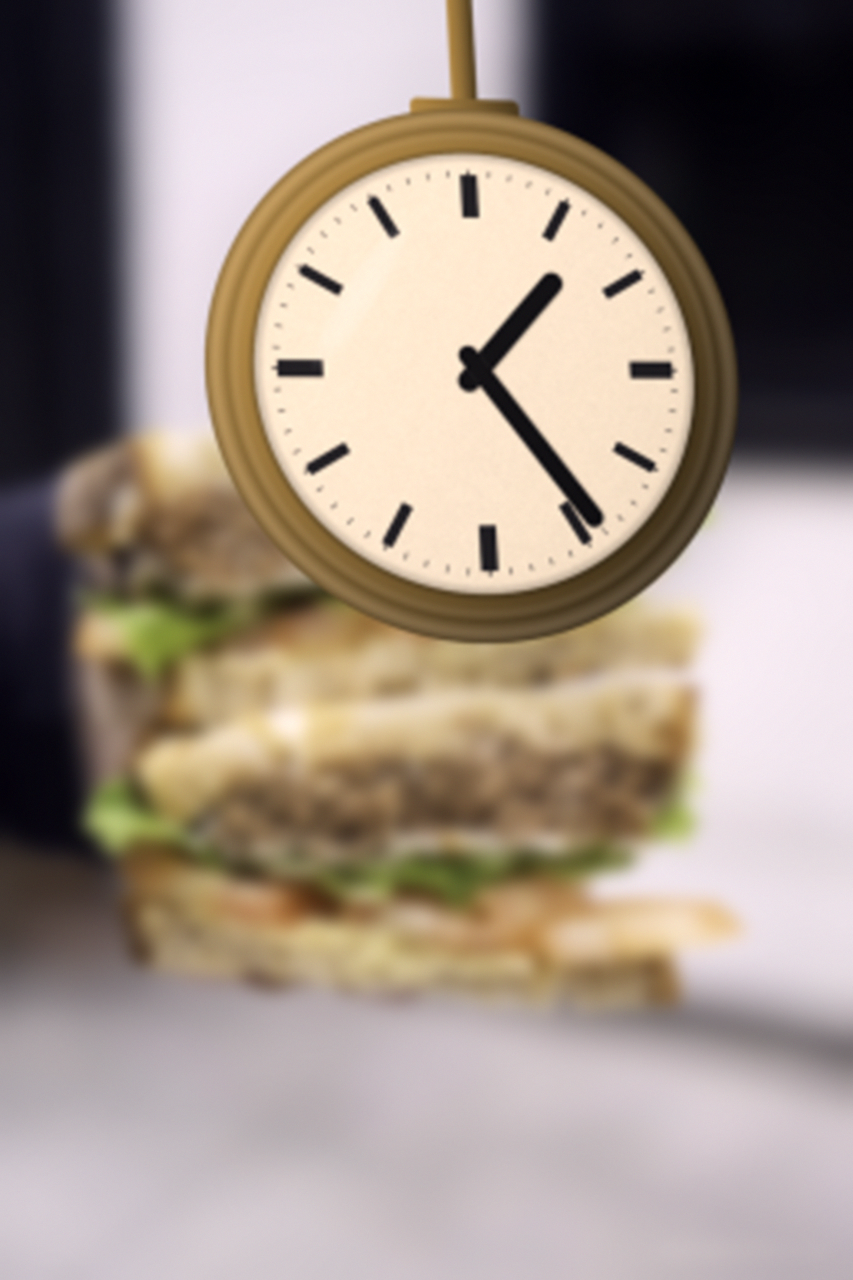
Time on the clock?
1:24
